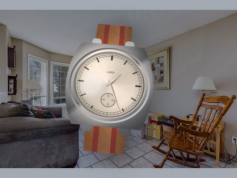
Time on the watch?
1:26
